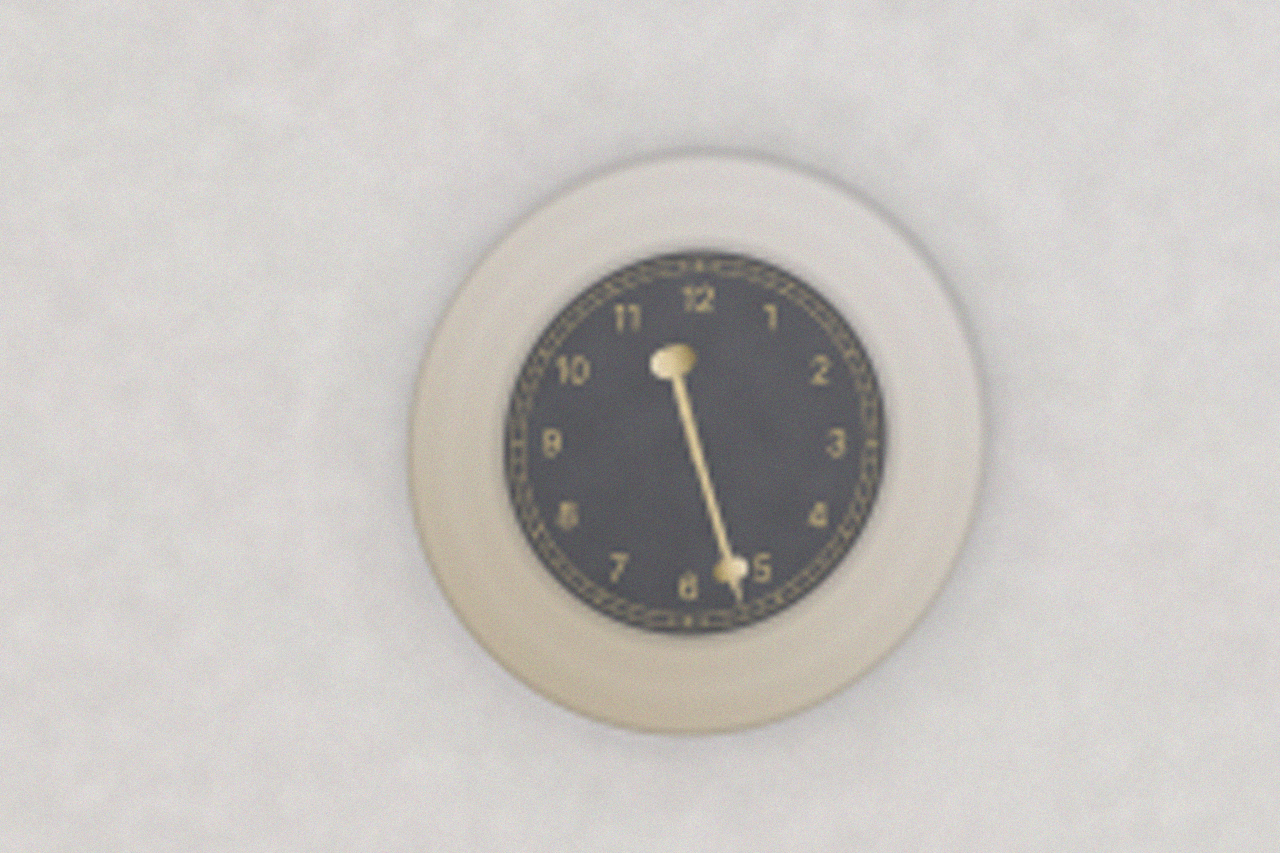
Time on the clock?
11:27
